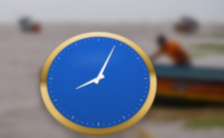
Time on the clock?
8:04
